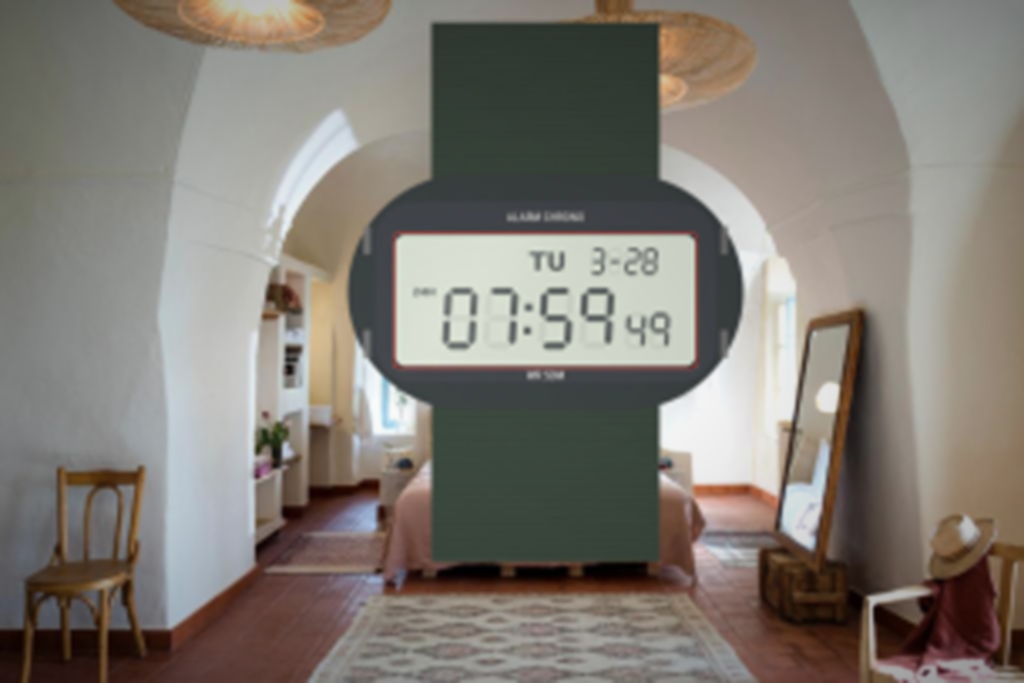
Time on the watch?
7:59:49
